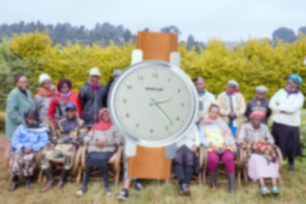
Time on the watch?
2:23
